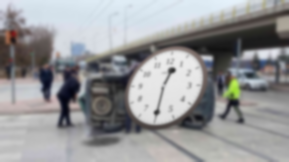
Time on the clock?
12:30
